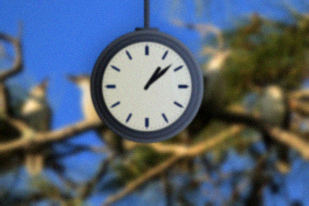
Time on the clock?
1:08
